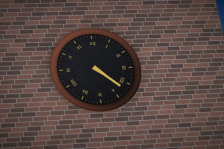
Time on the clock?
4:22
